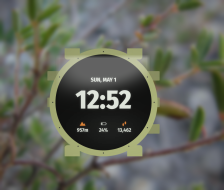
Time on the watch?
12:52
